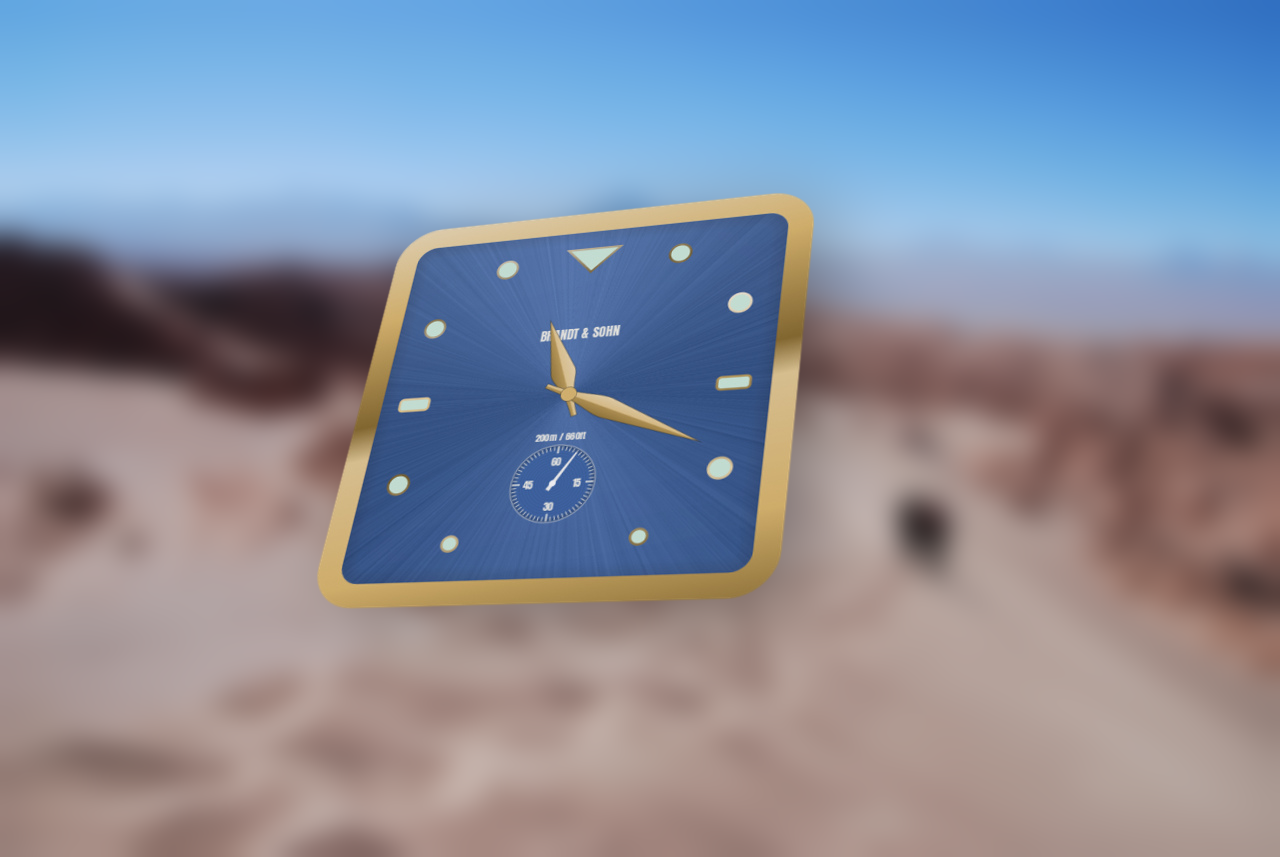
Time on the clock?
11:19:05
